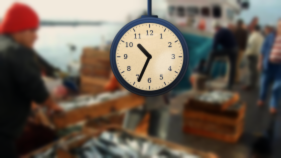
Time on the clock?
10:34
